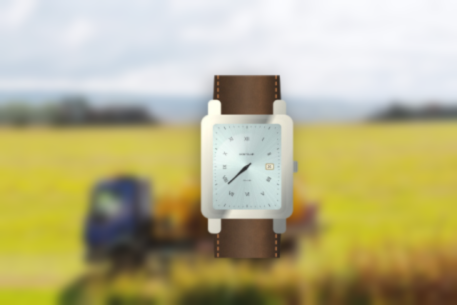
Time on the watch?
7:38
